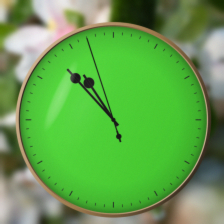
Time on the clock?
10:52:57
